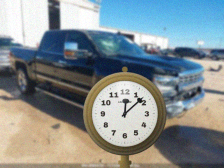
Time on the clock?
12:08
